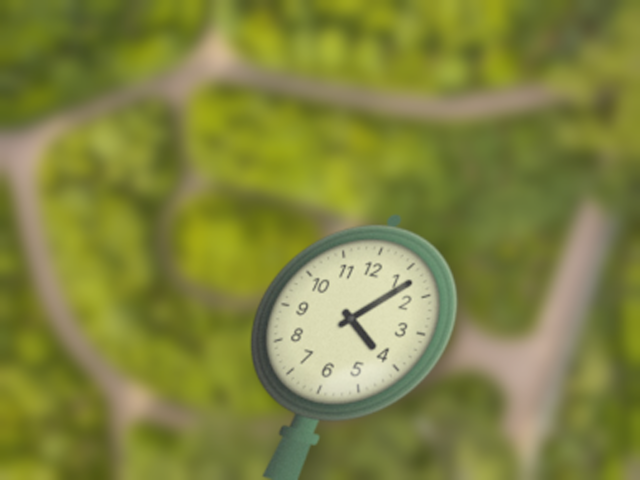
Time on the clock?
4:07
